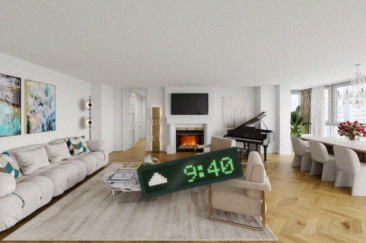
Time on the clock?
9:40
